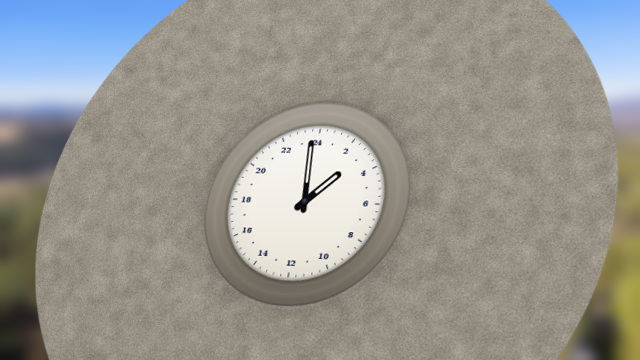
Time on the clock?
2:59
